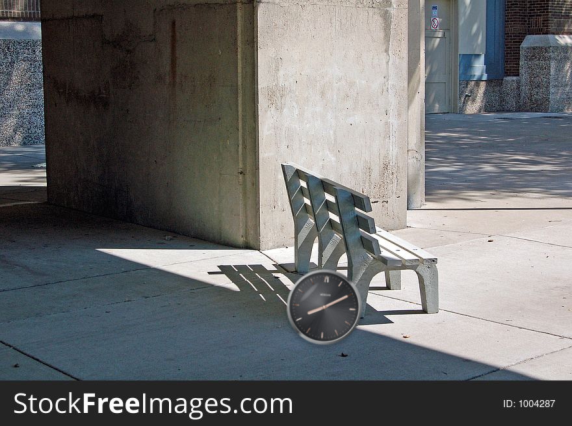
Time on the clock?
8:10
